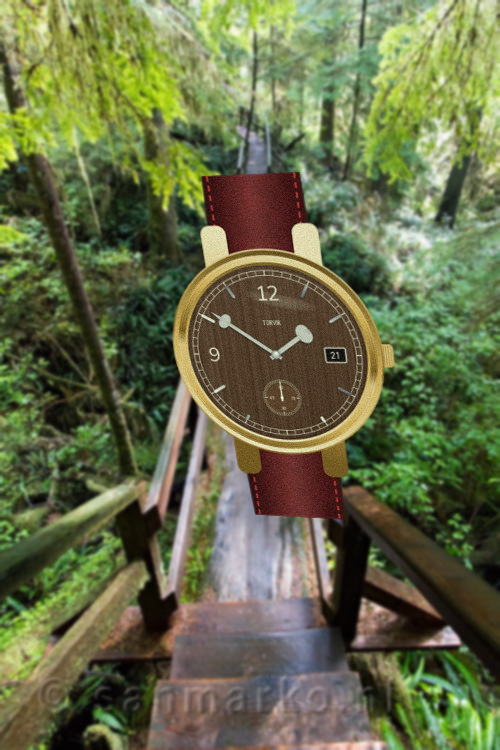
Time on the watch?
1:51
